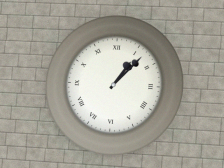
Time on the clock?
1:07
